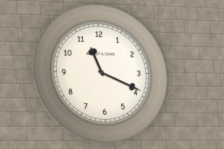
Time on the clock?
11:19
